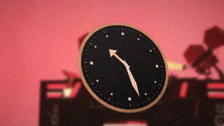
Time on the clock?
10:27
